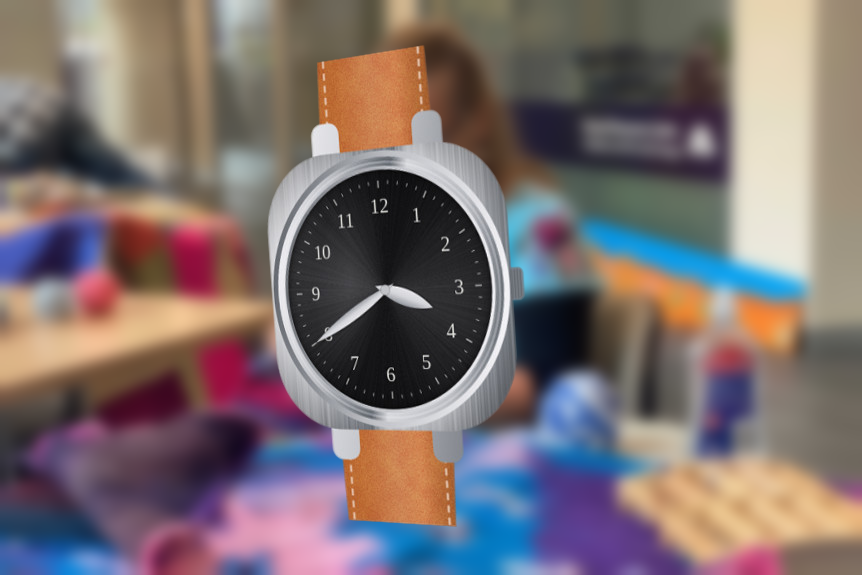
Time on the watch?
3:40
